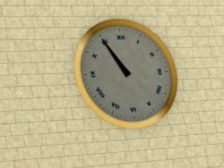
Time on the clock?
10:55
